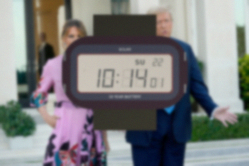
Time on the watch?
10:14
